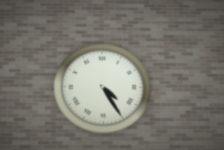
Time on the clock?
4:25
